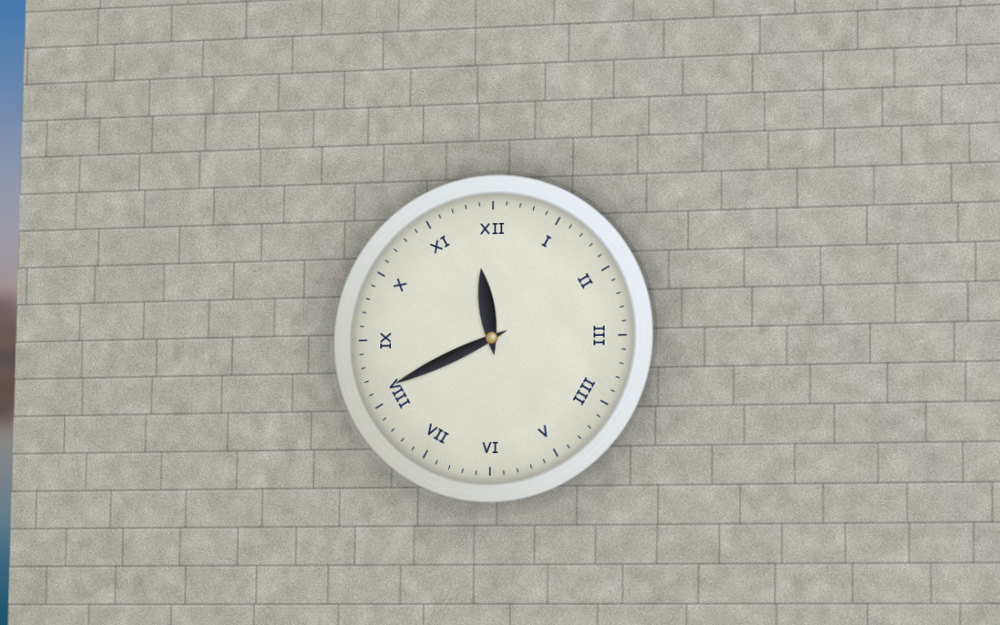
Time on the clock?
11:41
